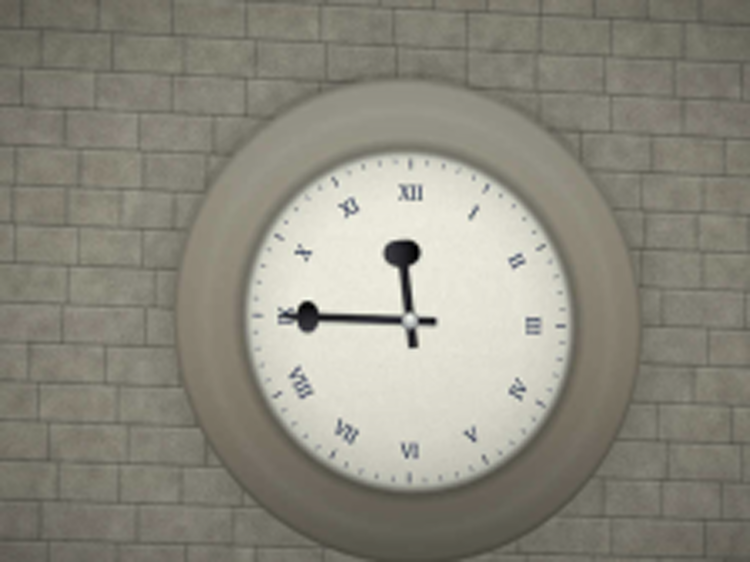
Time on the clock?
11:45
